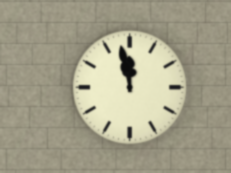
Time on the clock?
11:58
